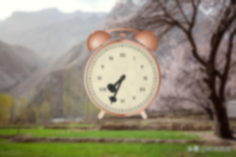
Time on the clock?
7:34
